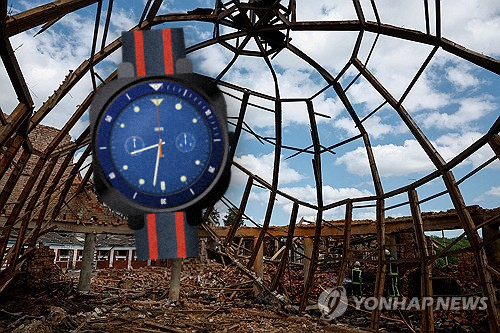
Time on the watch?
8:32
